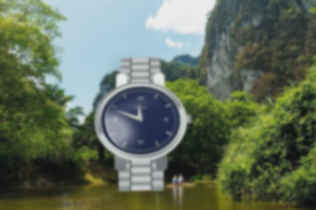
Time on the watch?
11:49
